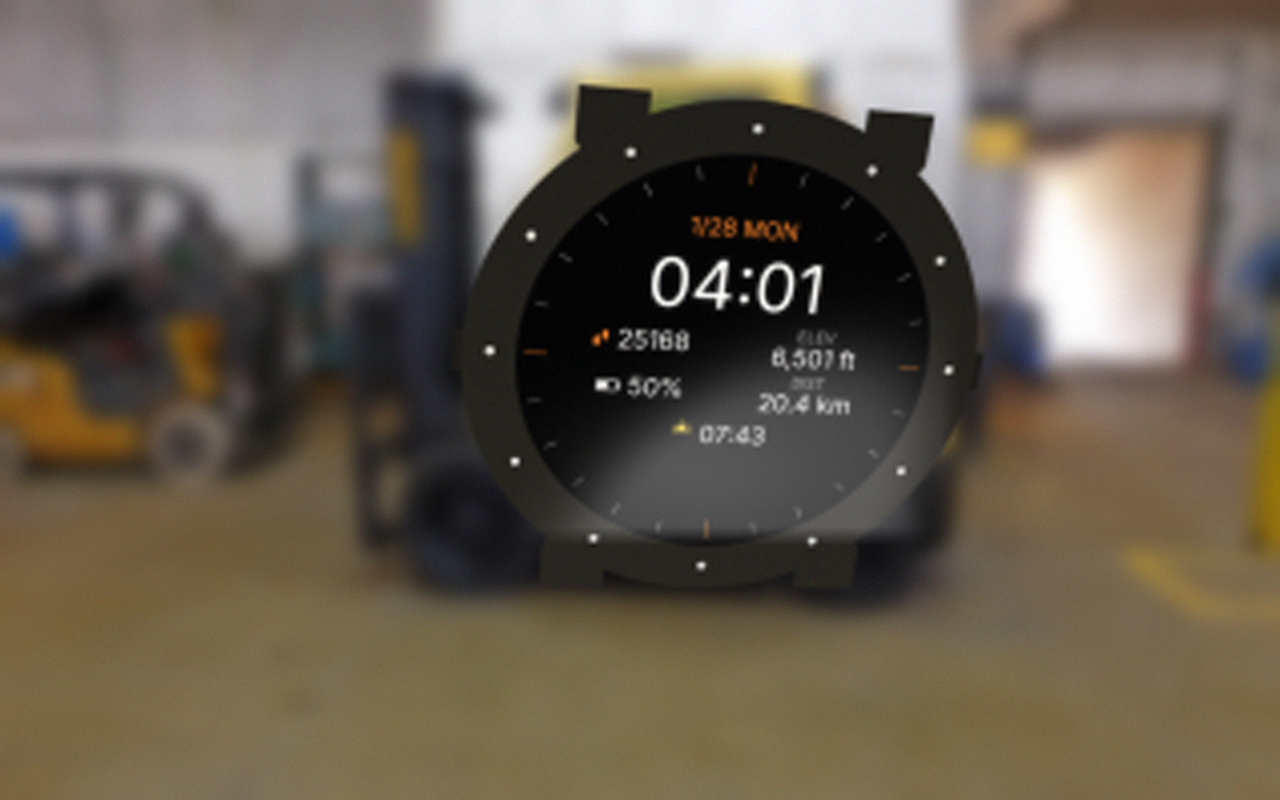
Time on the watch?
4:01
